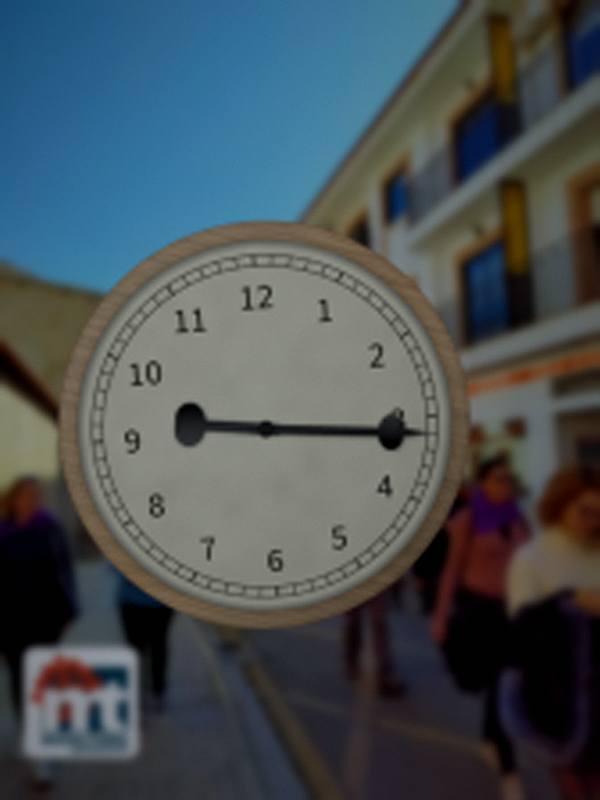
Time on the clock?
9:16
